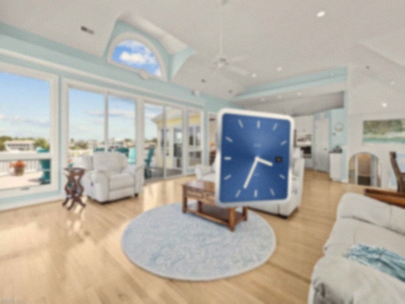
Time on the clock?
3:34
